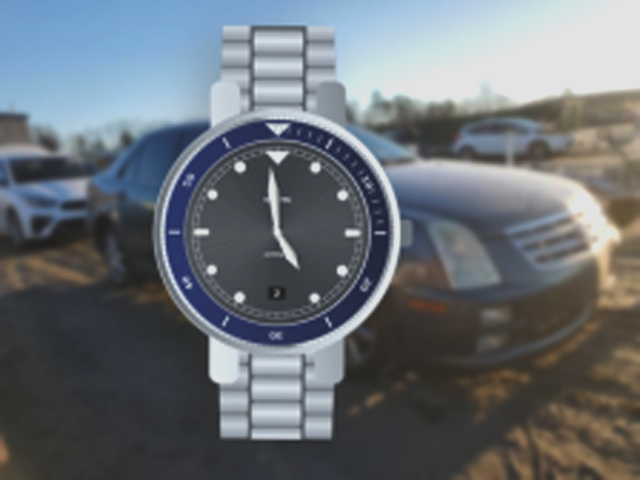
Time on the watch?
4:59
